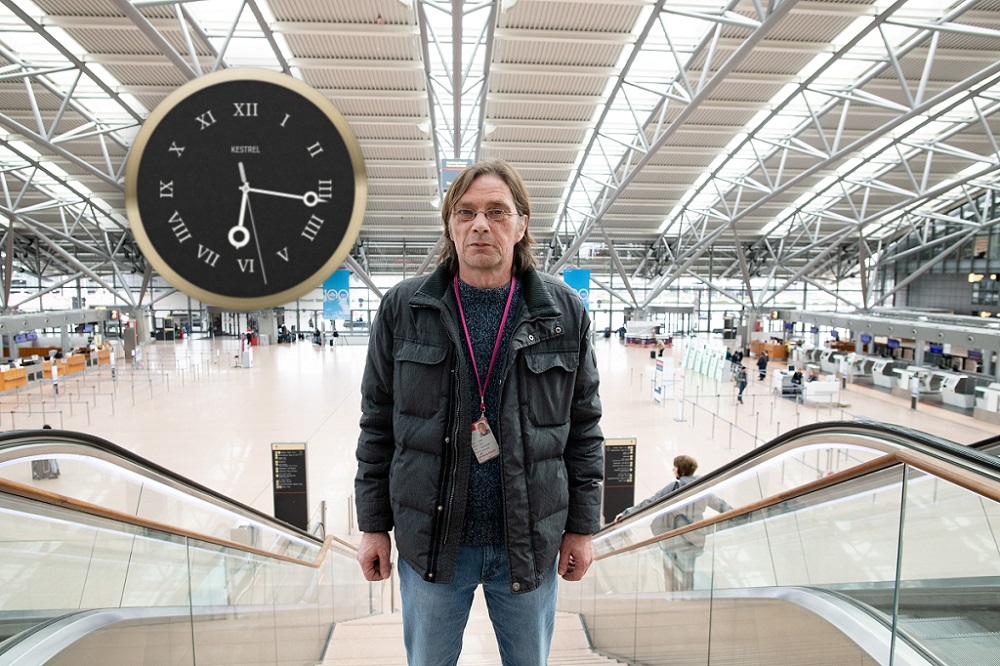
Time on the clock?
6:16:28
